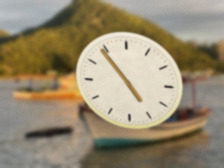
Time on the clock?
4:54
